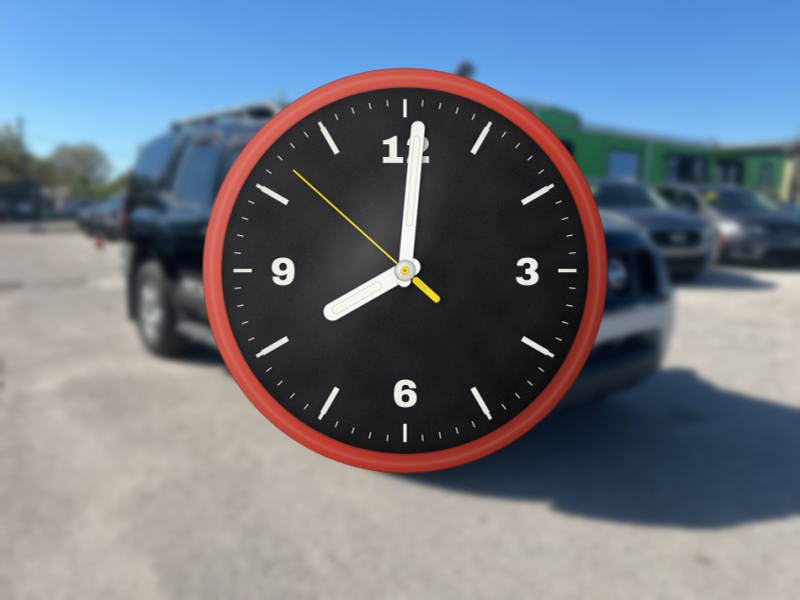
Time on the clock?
8:00:52
